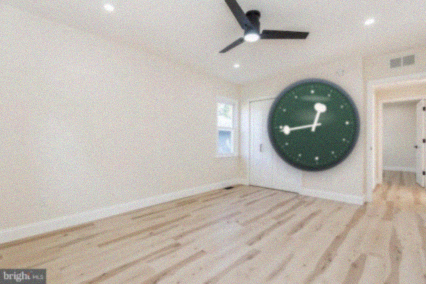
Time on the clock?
12:44
